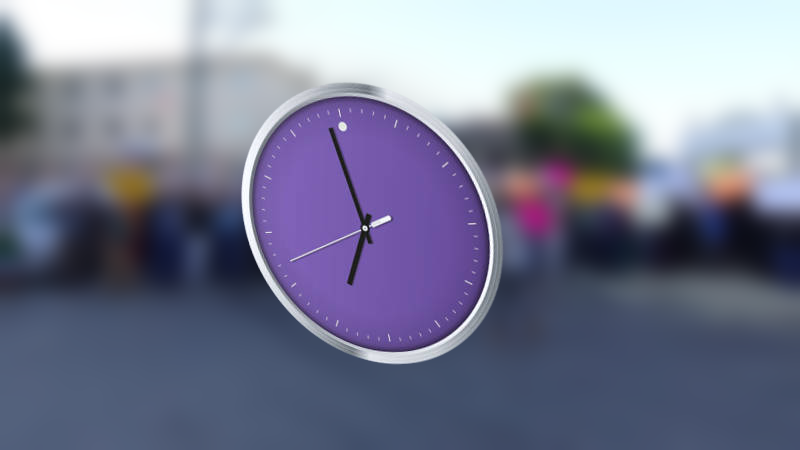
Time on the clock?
6:58:42
